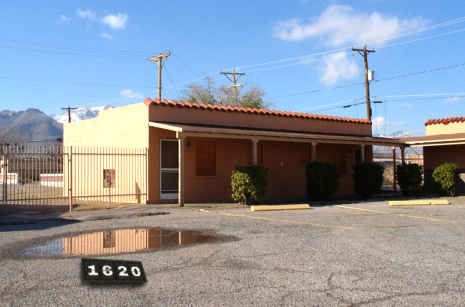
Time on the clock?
16:20
